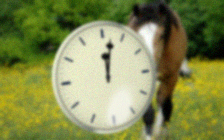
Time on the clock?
12:02
